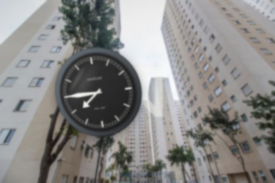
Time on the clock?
7:45
